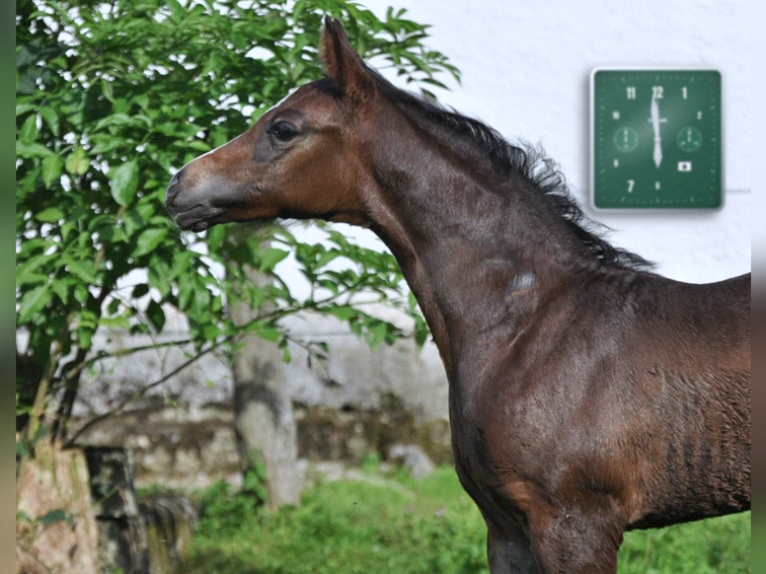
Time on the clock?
5:59
